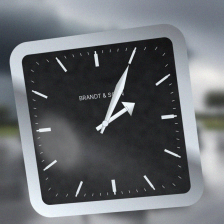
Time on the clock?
2:05
